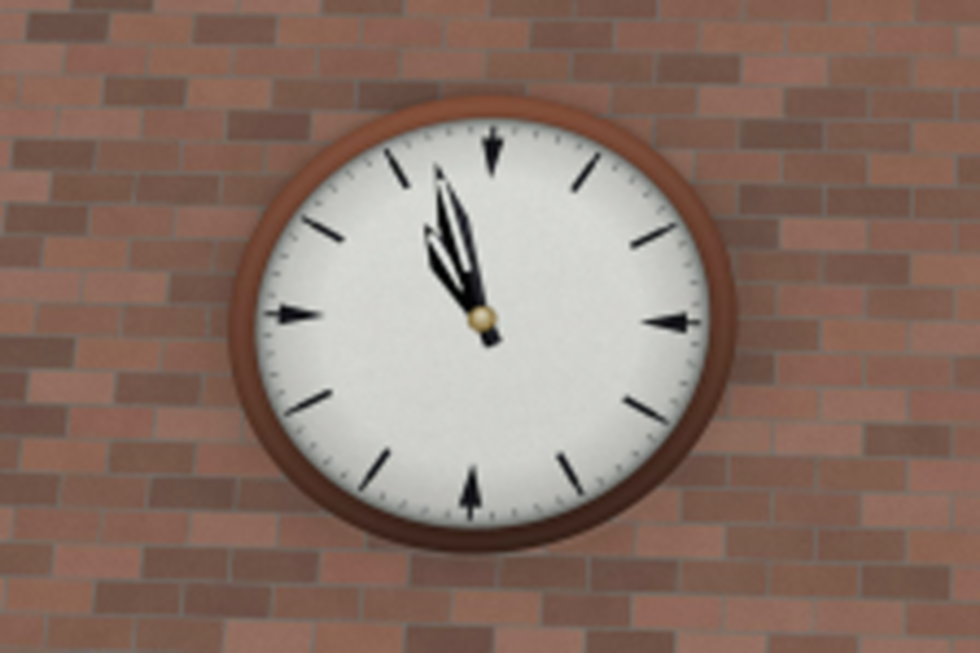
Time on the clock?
10:57
